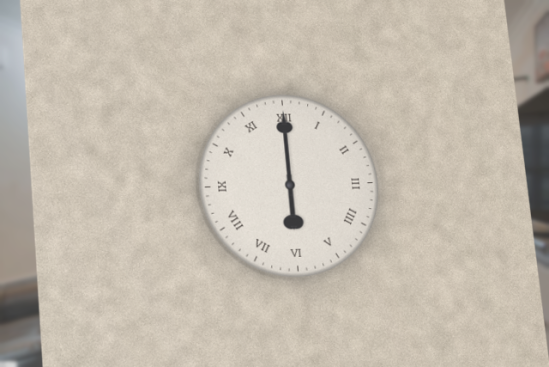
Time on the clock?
6:00
